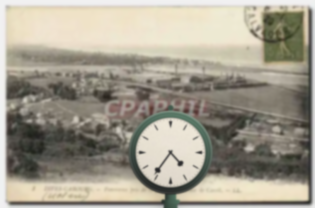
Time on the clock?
4:36
